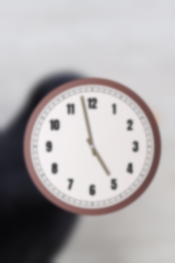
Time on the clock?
4:58
